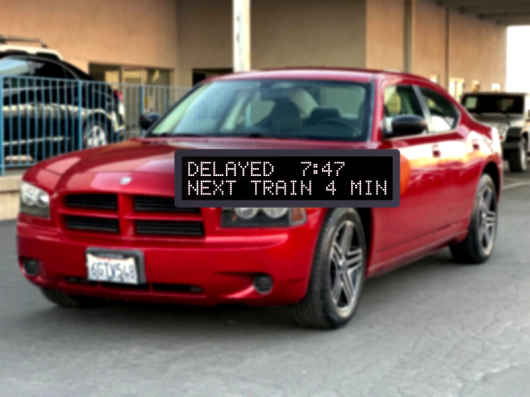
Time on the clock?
7:47
